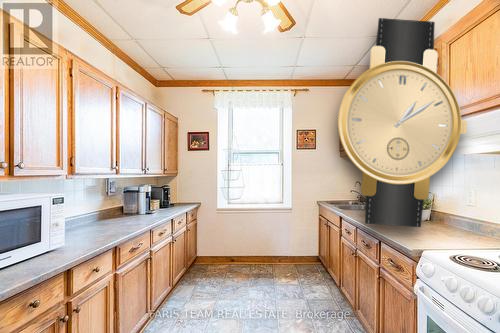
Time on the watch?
1:09
